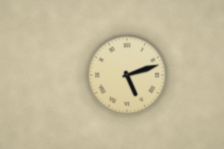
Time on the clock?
5:12
